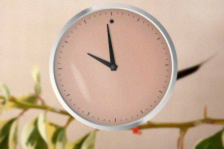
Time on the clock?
9:59
